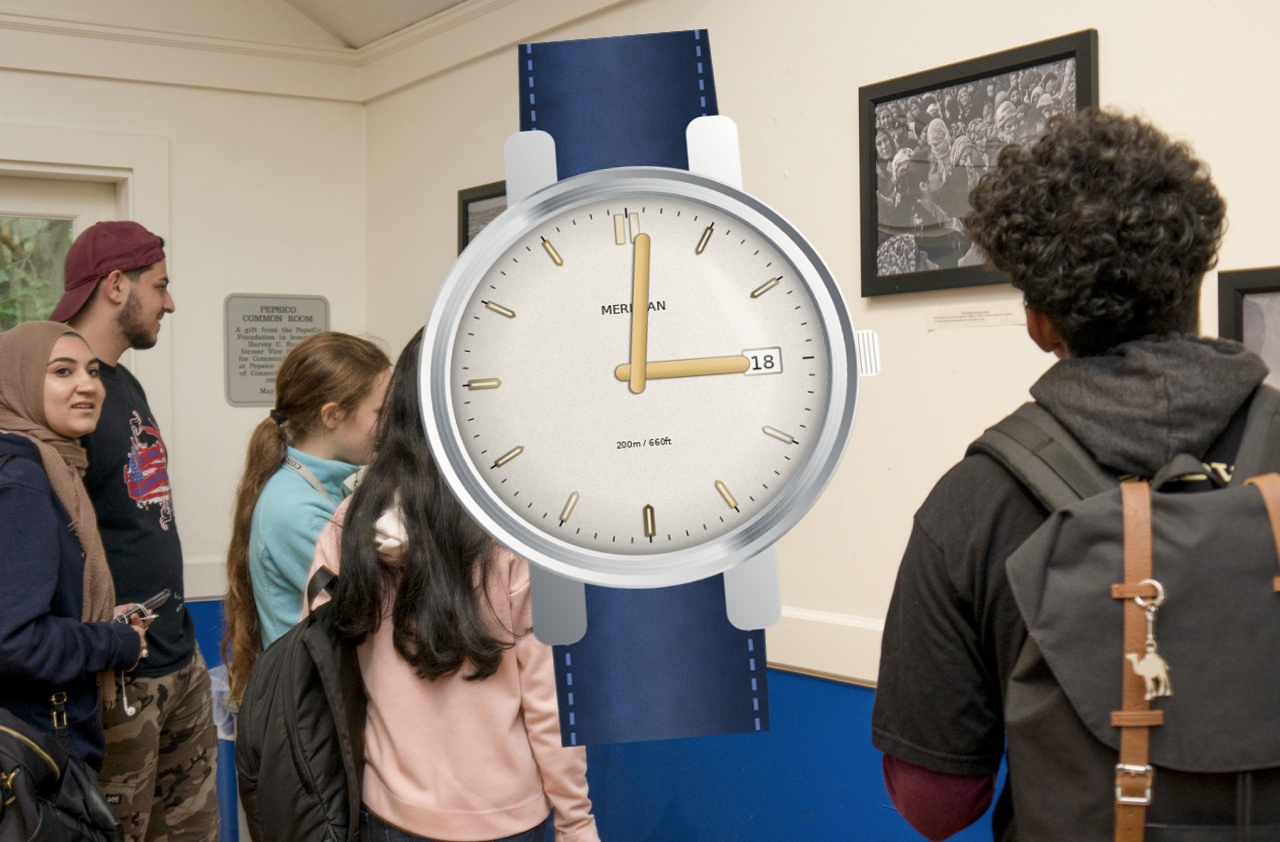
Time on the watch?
3:01
